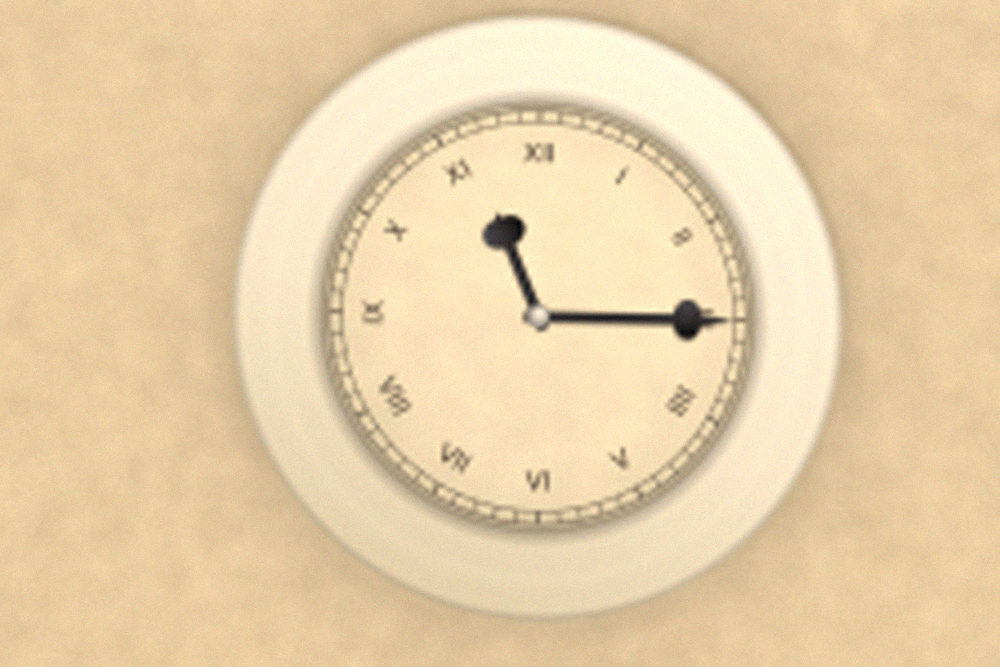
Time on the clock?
11:15
